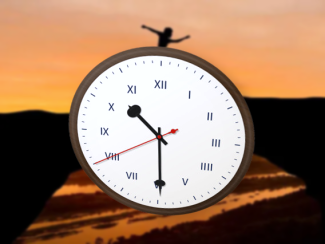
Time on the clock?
10:29:40
